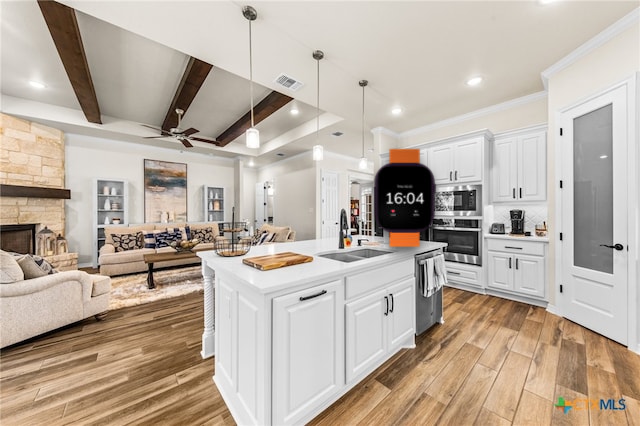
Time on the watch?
16:04
